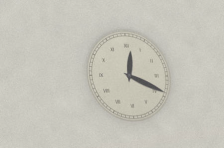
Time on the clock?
12:19
